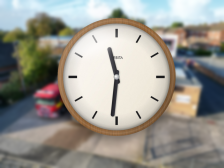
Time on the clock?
11:31
